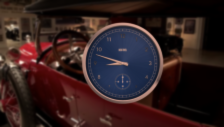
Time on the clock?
8:48
